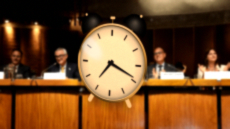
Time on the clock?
7:19
